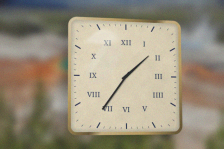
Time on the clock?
1:36
